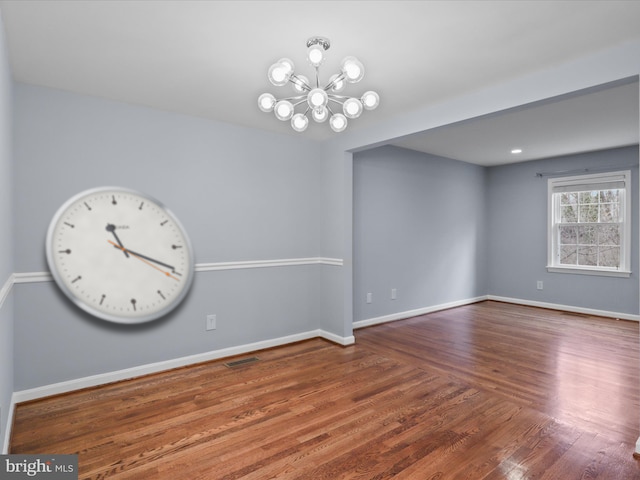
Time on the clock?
11:19:21
